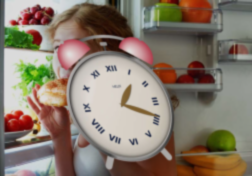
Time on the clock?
1:19
